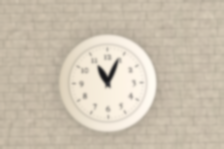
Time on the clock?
11:04
